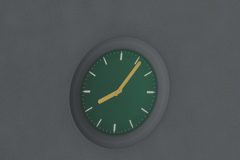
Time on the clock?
8:06
